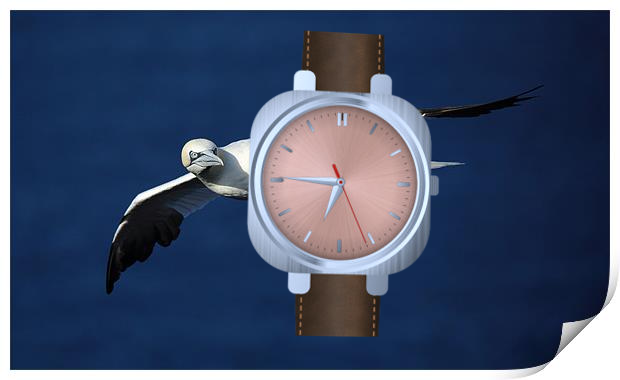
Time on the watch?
6:45:26
